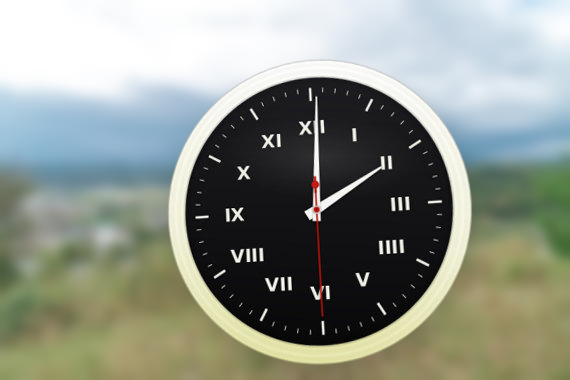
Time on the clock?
2:00:30
